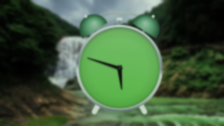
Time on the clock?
5:48
